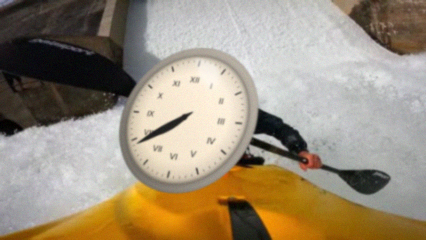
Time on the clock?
7:39
